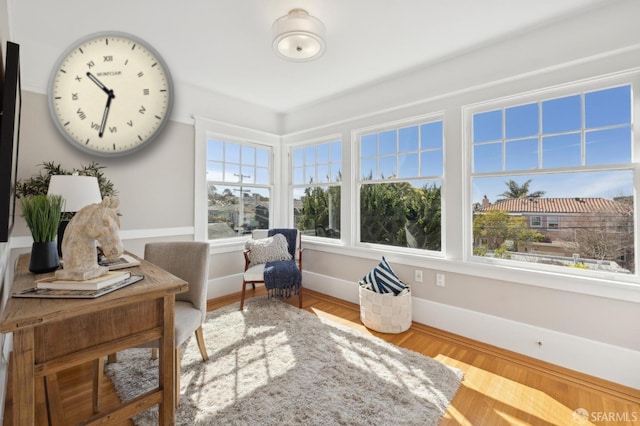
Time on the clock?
10:33
